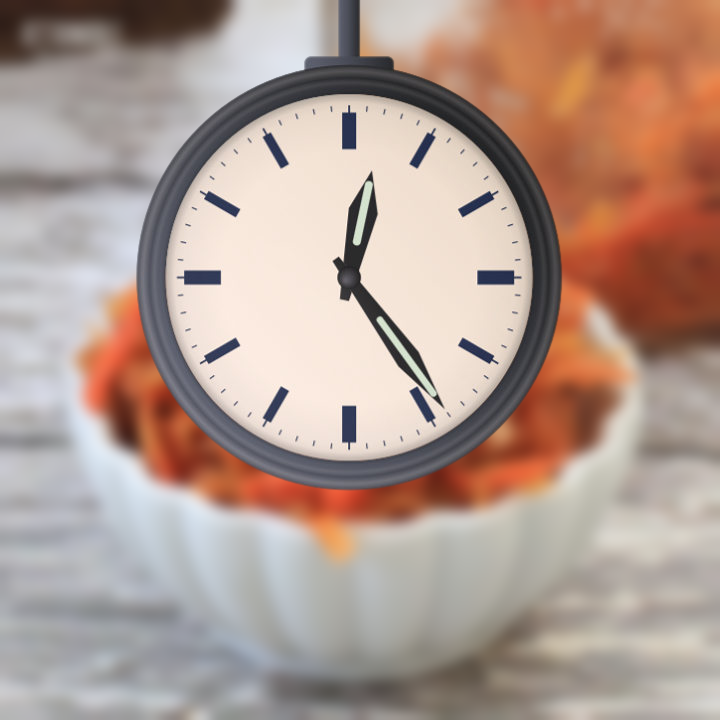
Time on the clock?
12:24
